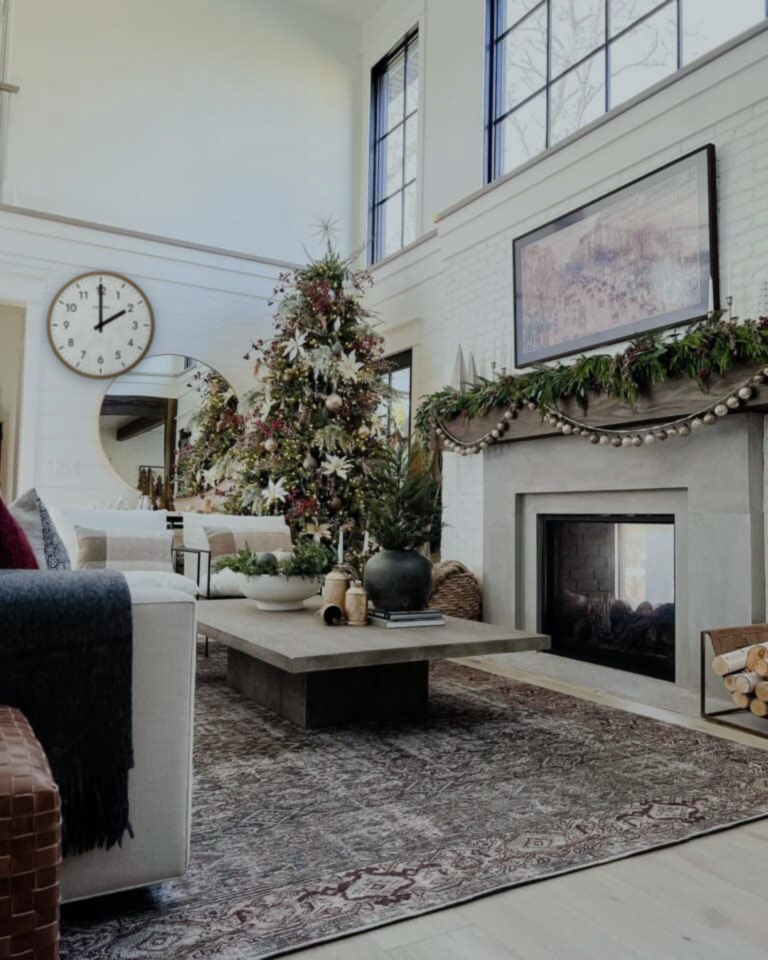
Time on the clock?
2:00
